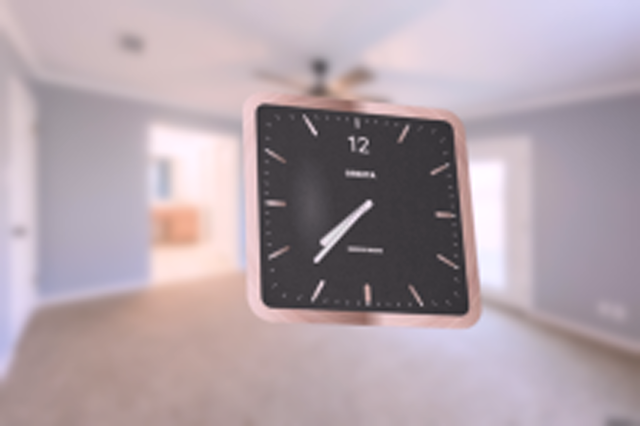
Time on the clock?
7:37
